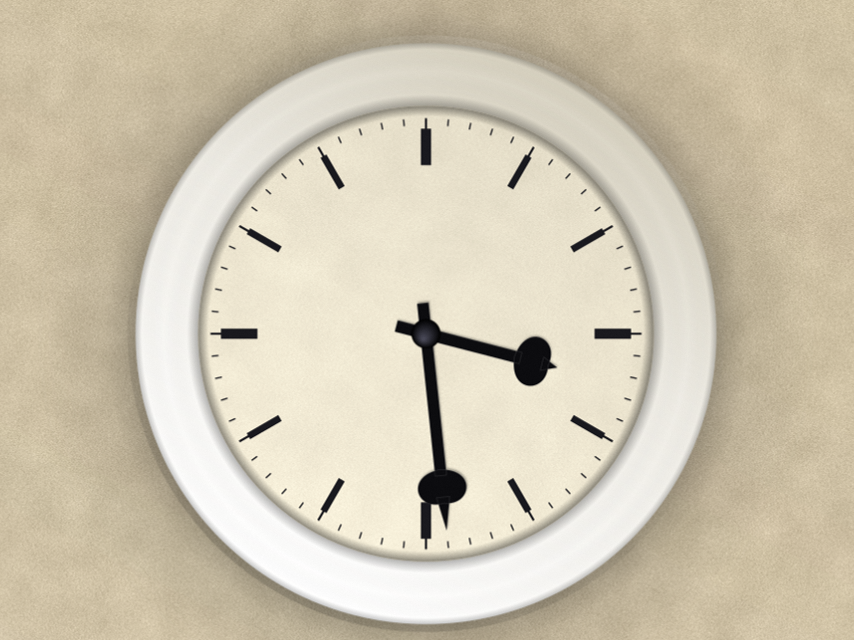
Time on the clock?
3:29
